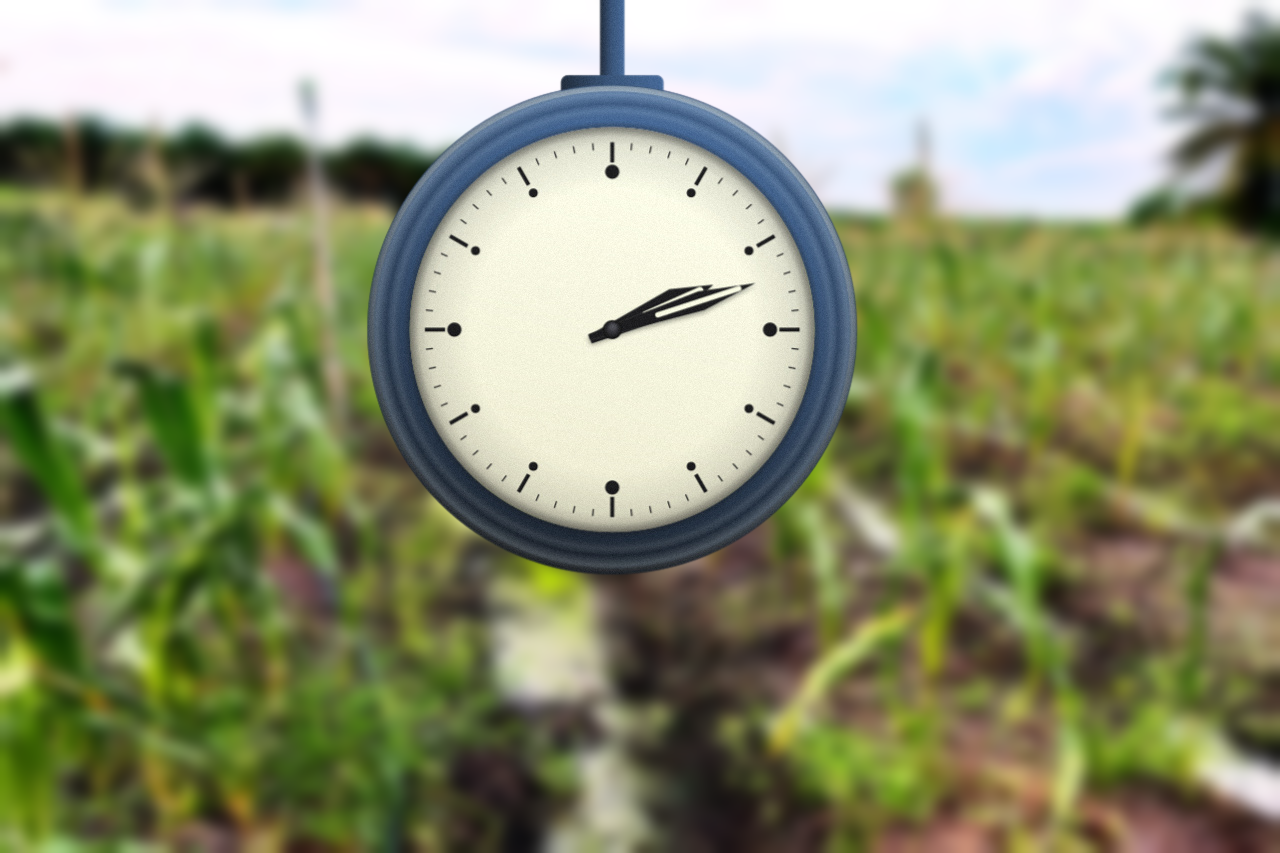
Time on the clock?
2:12
